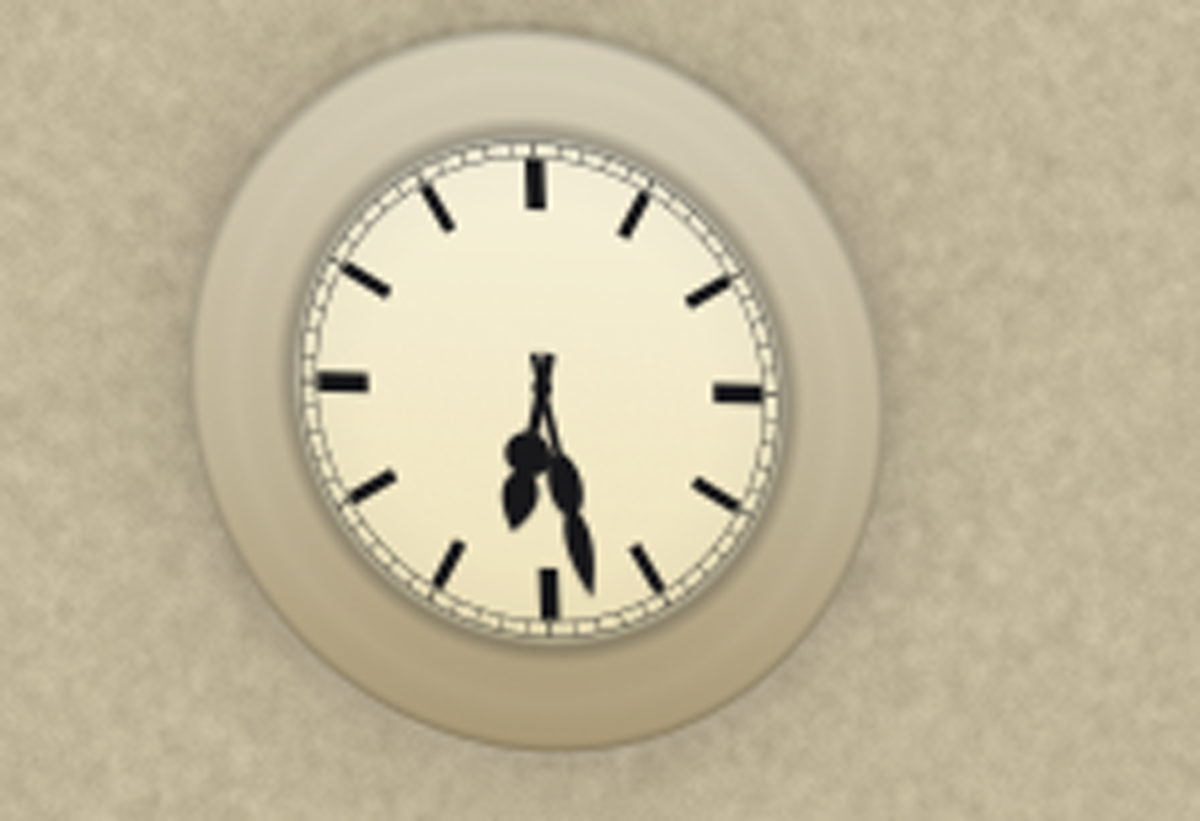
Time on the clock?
6:28
